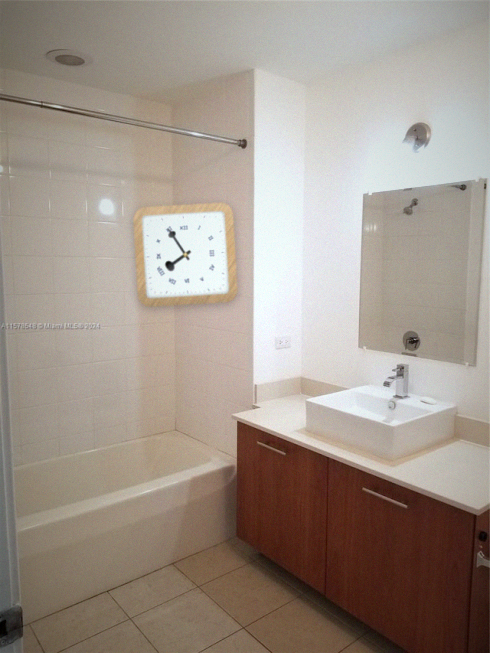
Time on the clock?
7:55
